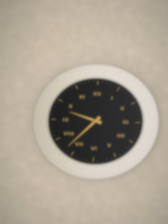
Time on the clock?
9:37
